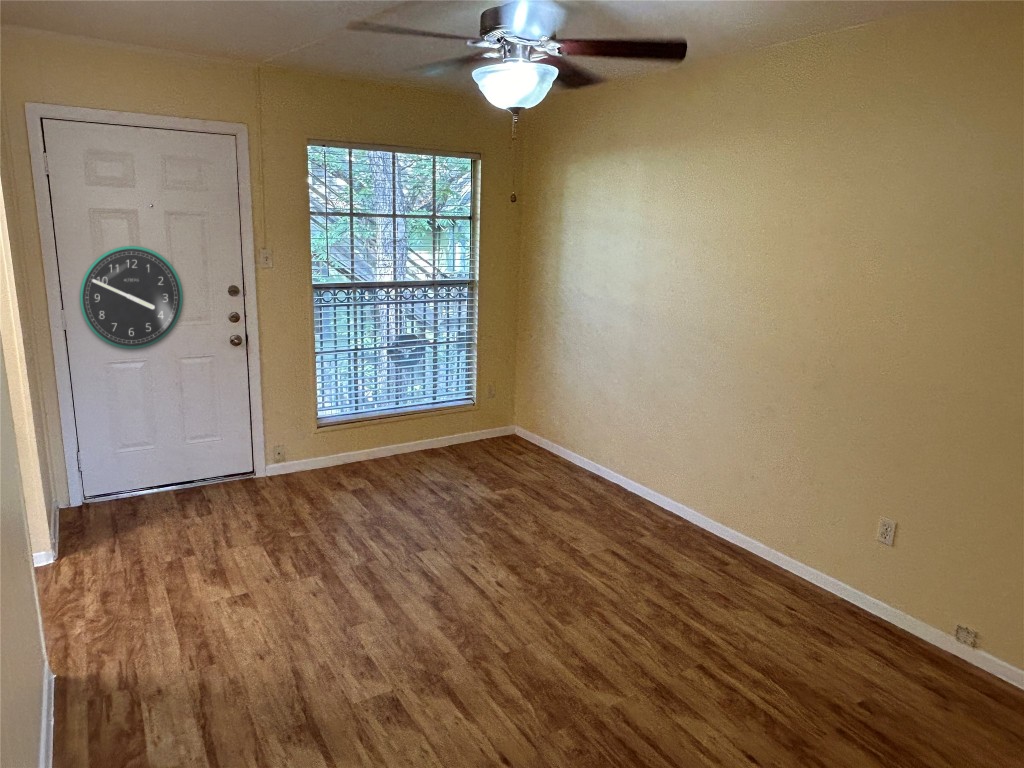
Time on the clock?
3:49
